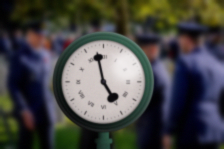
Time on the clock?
4:58
